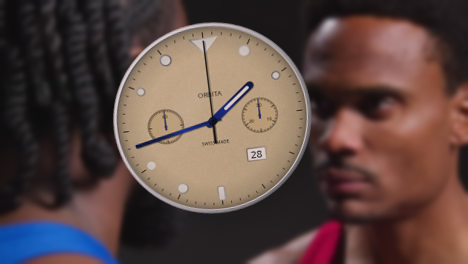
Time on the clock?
1:43
